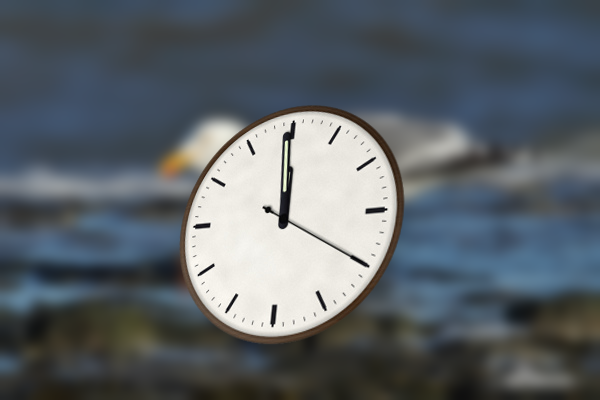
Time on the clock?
11:59:20
